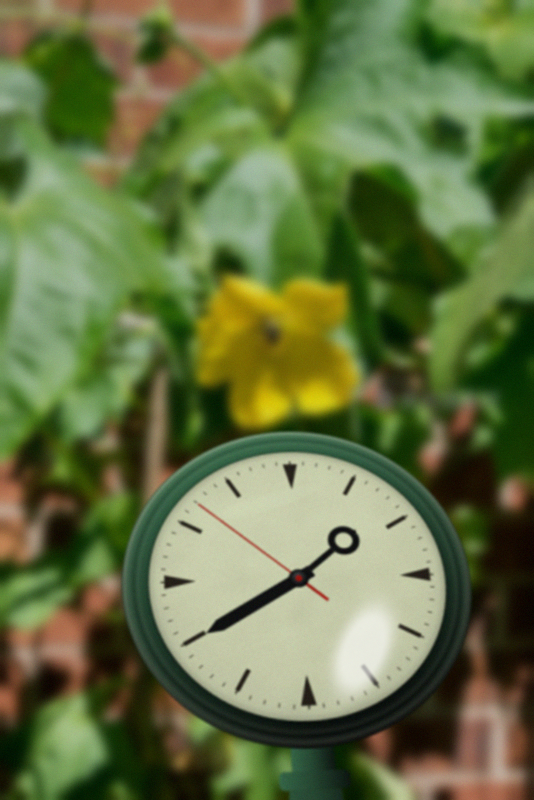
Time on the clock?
1:39:52
